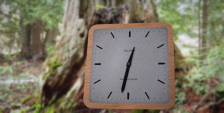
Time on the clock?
12:32
